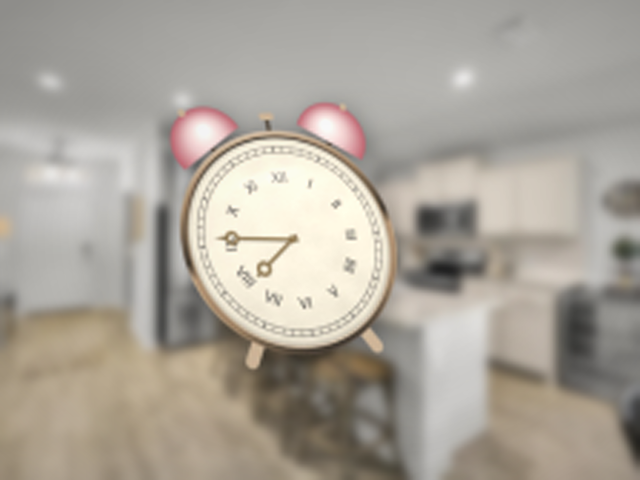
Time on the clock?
7:46
